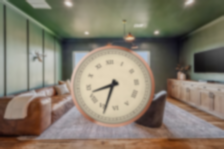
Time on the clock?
8:34
